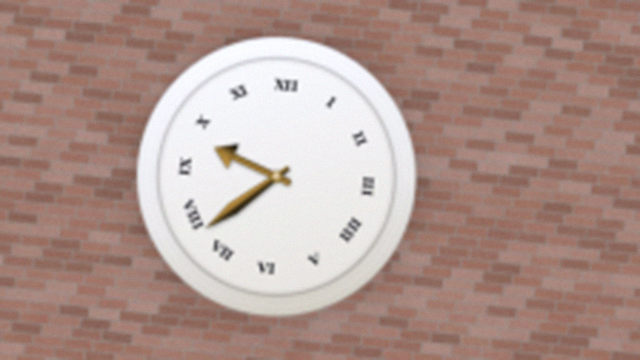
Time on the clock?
9:38
